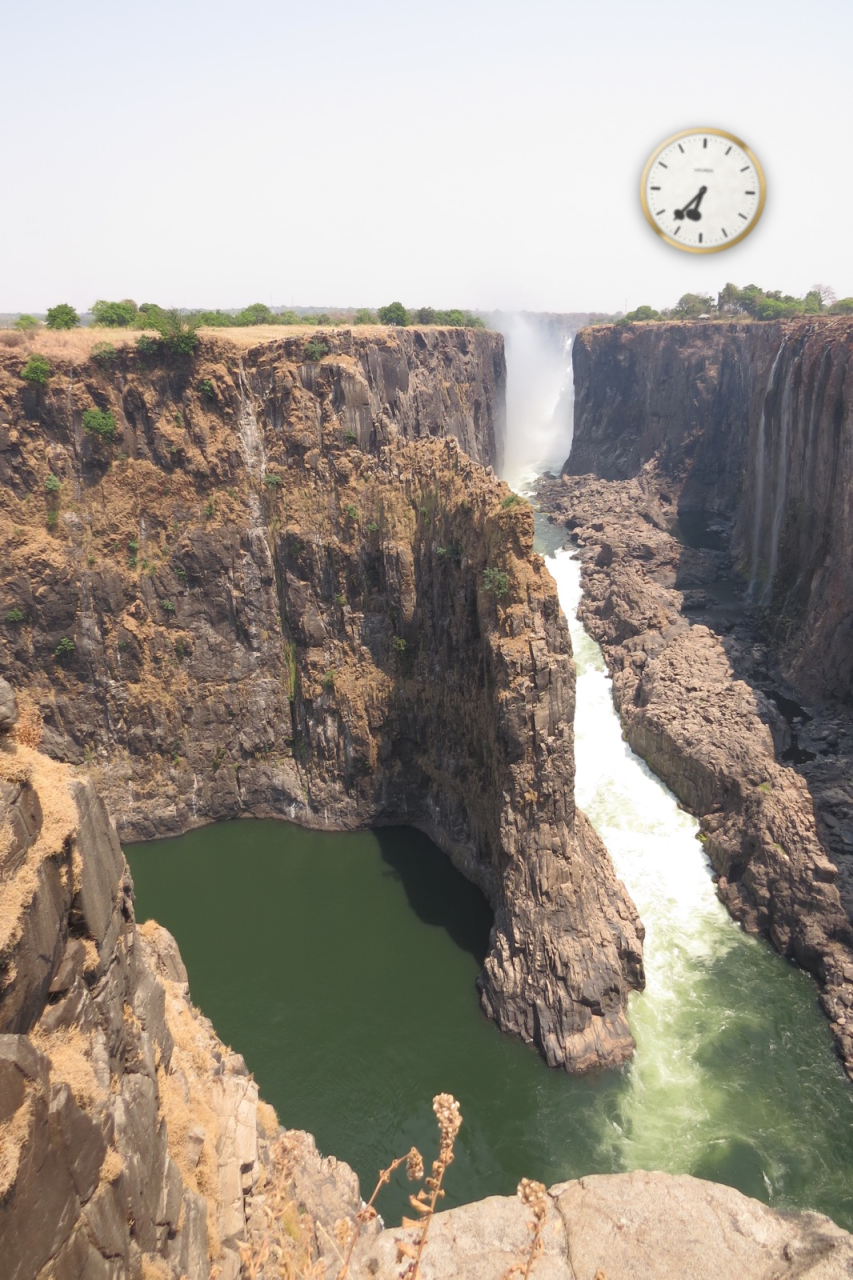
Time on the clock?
6:37
